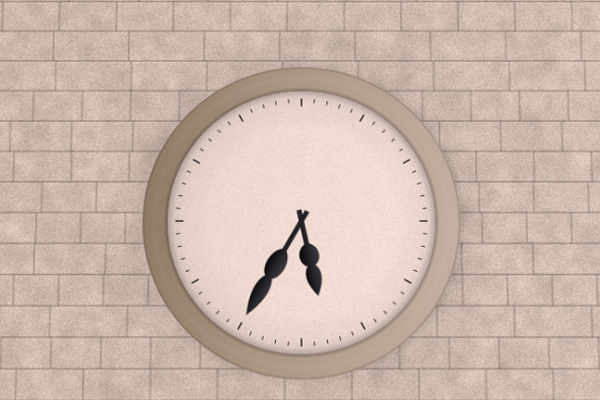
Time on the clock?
5:35
